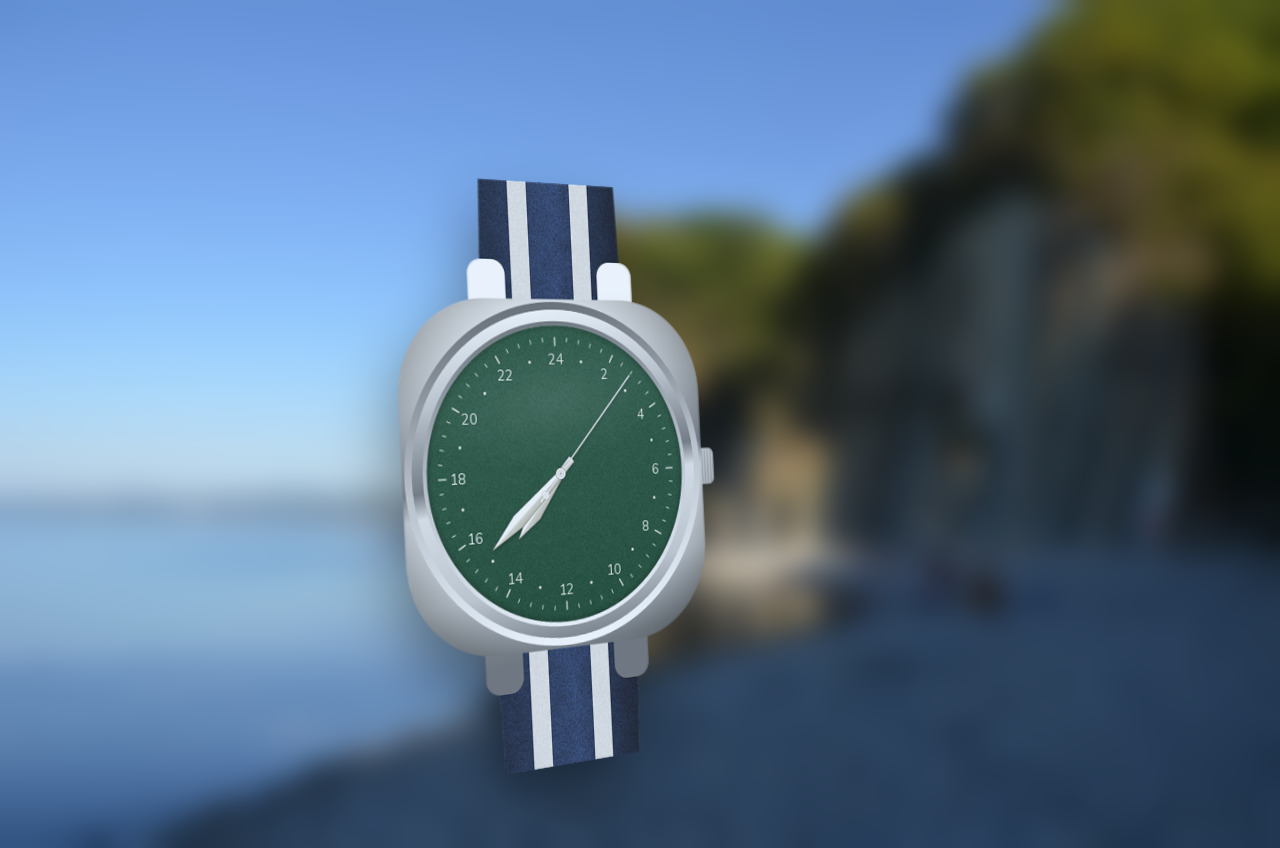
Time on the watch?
14:38:07
